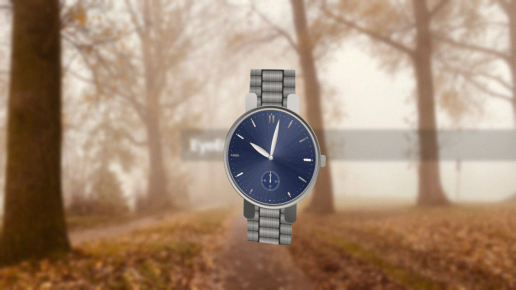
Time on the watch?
10:02
